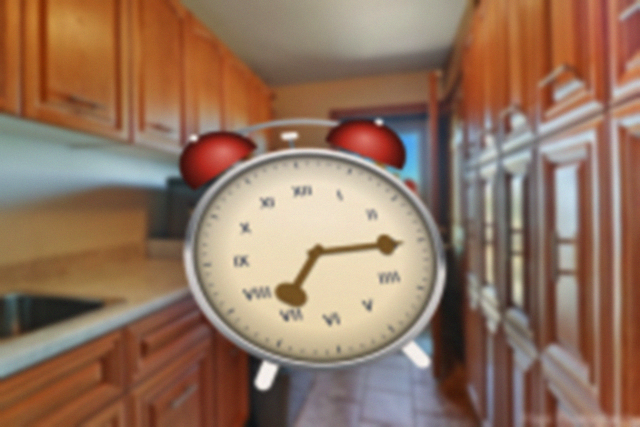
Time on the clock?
7:15
